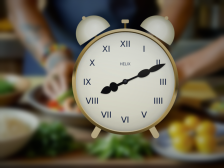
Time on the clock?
8:11
